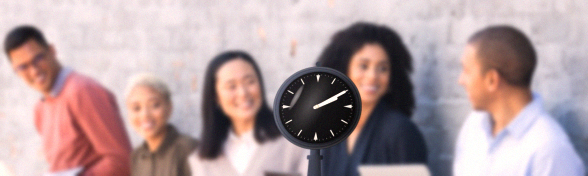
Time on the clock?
2:10
